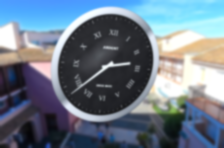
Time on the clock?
2:38
